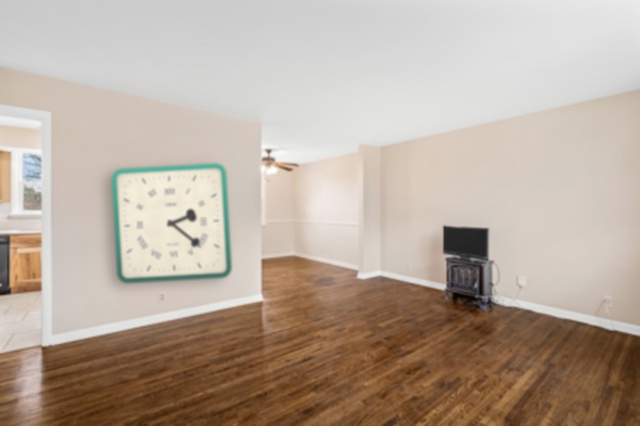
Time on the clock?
2:22
